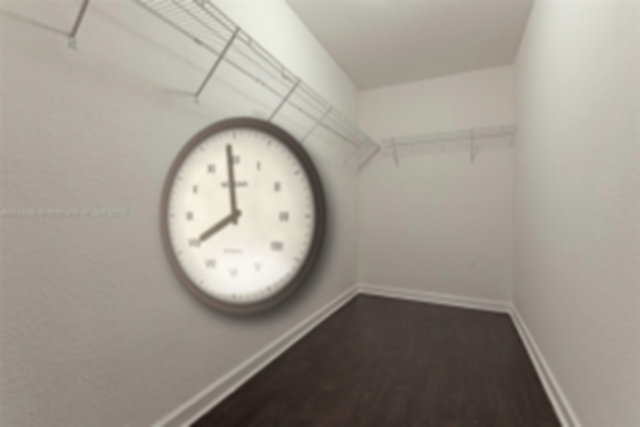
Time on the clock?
7:59
